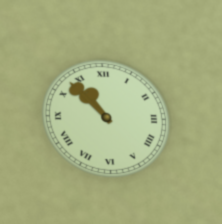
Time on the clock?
10:53
